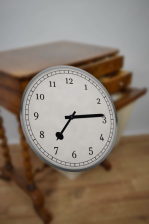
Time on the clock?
7:14
